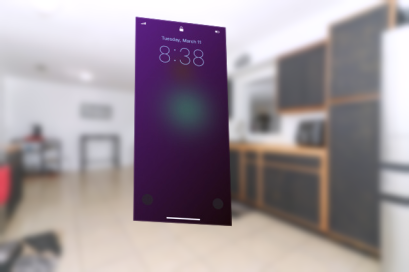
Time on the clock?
8:38
